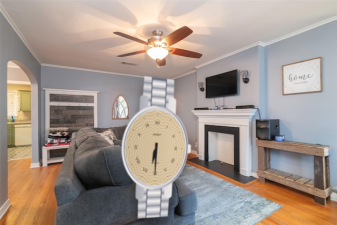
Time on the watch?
6:30
